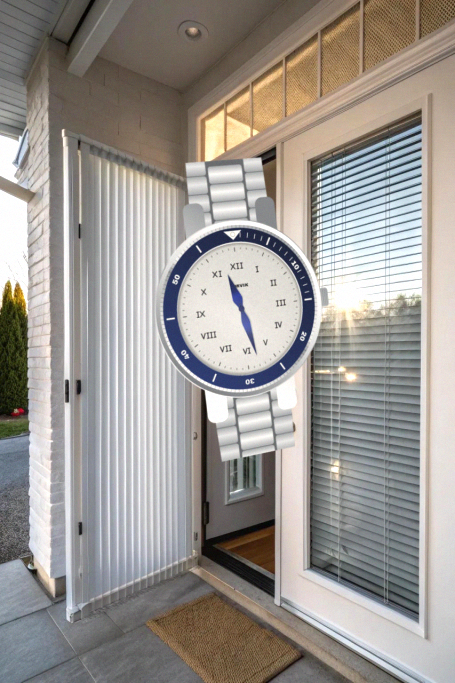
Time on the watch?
11:28
